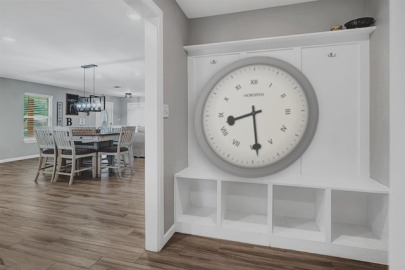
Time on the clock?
8:29
